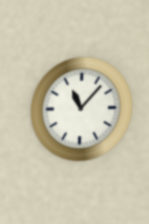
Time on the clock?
11:07
